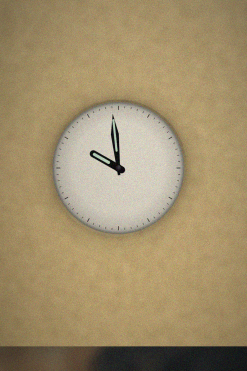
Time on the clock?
9:59
